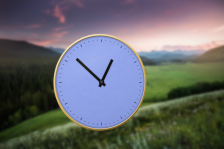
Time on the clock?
12:52
